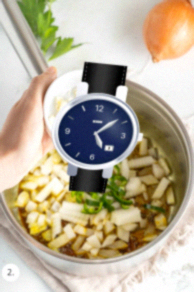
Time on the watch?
5:08
